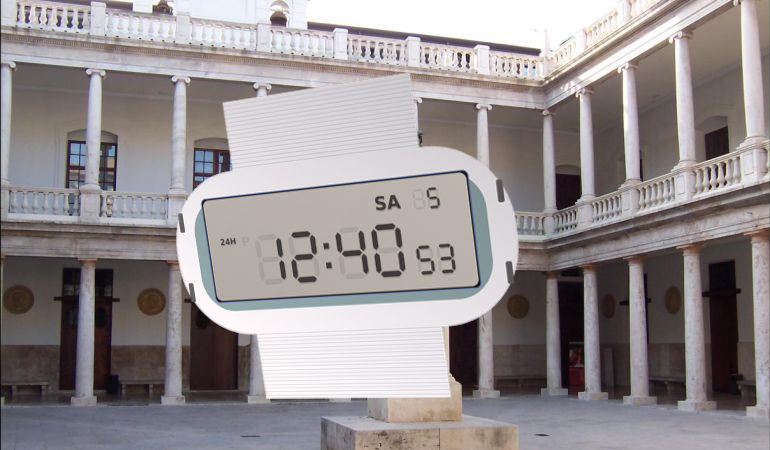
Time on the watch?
12:40:53
